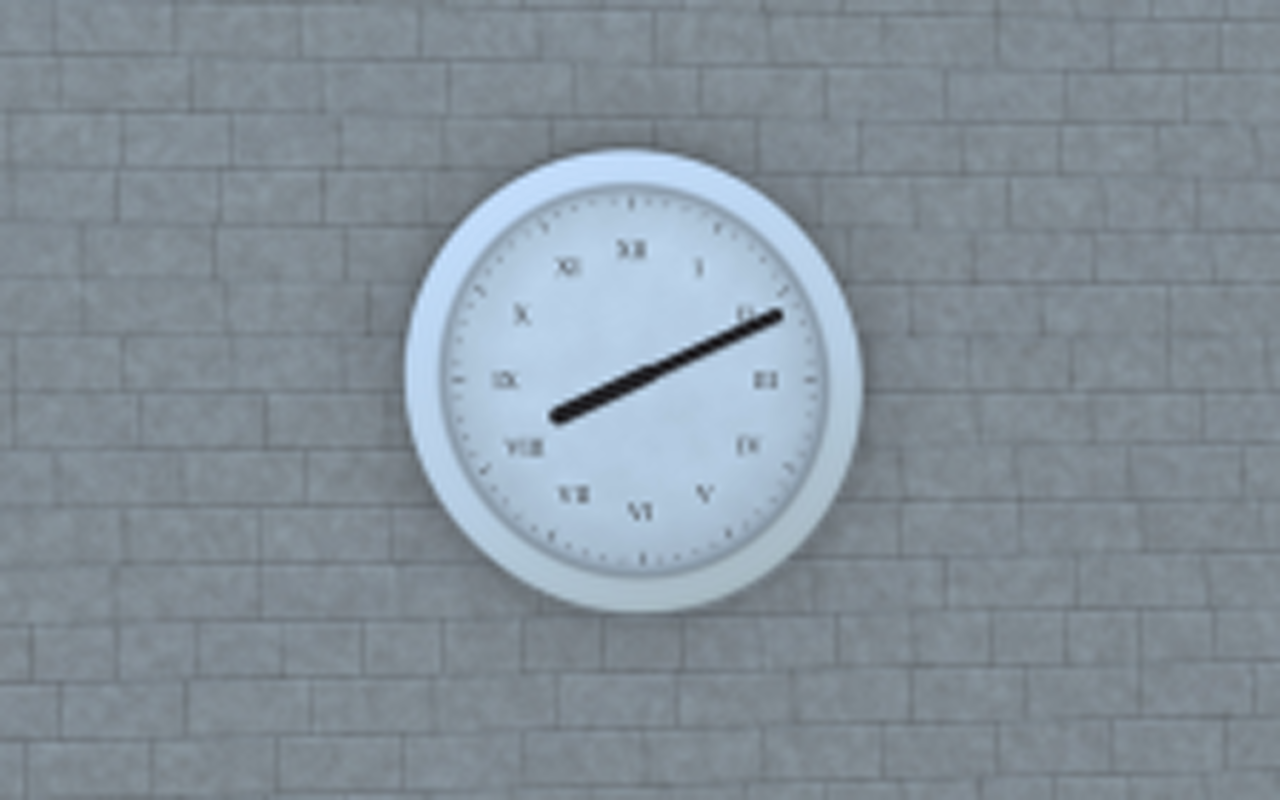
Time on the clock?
8:11
